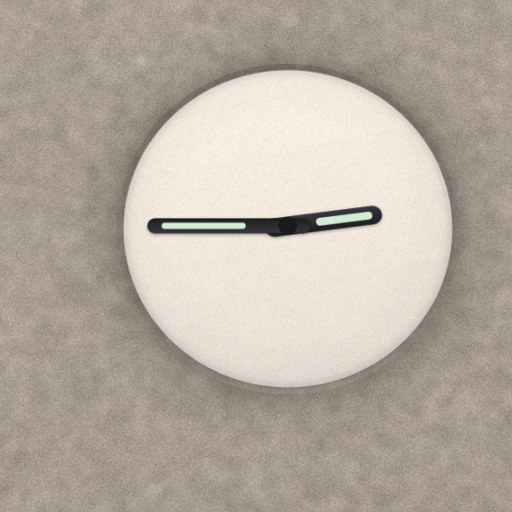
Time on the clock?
2:45
